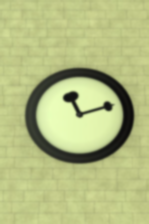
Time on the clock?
11:12
